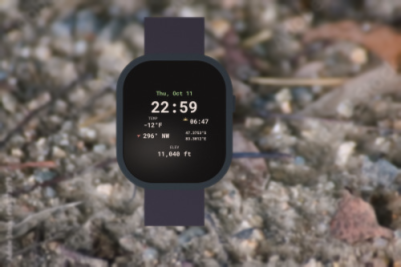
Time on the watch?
22:59
